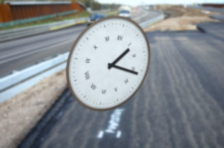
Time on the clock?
1:16
